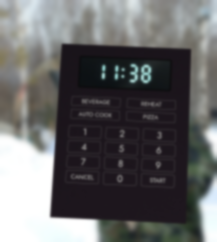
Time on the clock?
11:38
